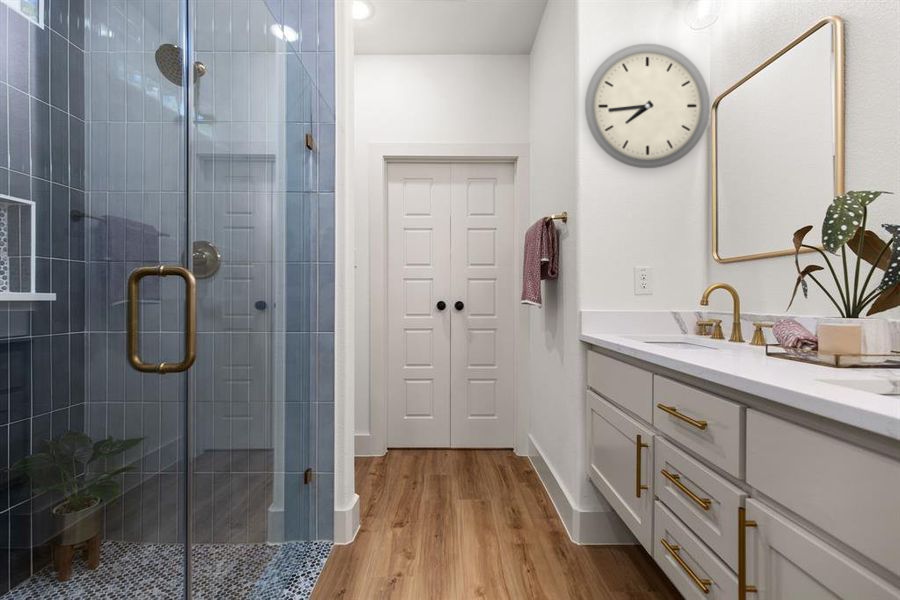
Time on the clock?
7:44
